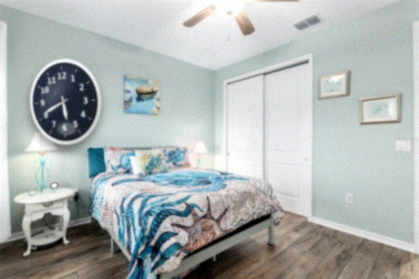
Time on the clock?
5:41
